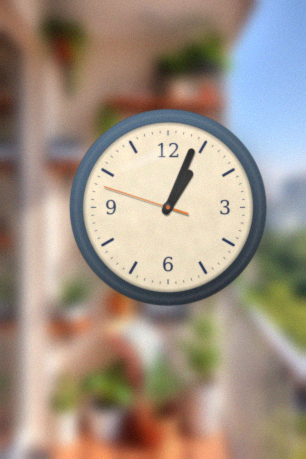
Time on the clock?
1:03:48
